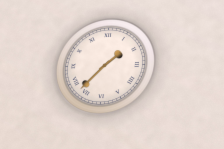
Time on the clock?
1:37
